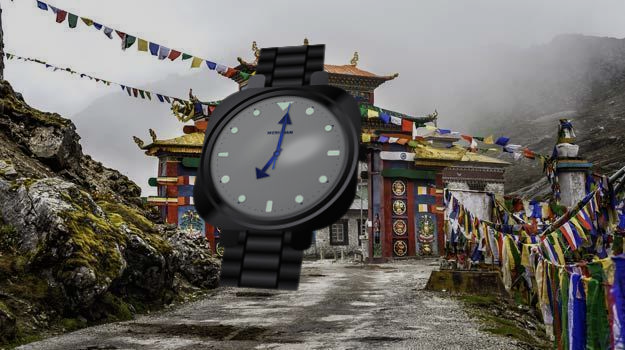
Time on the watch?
7:01:01
